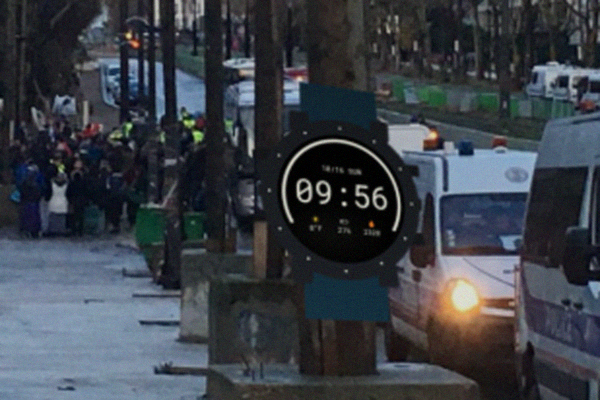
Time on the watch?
9:56
